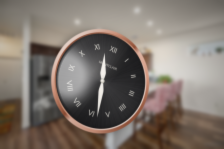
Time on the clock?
11:28
